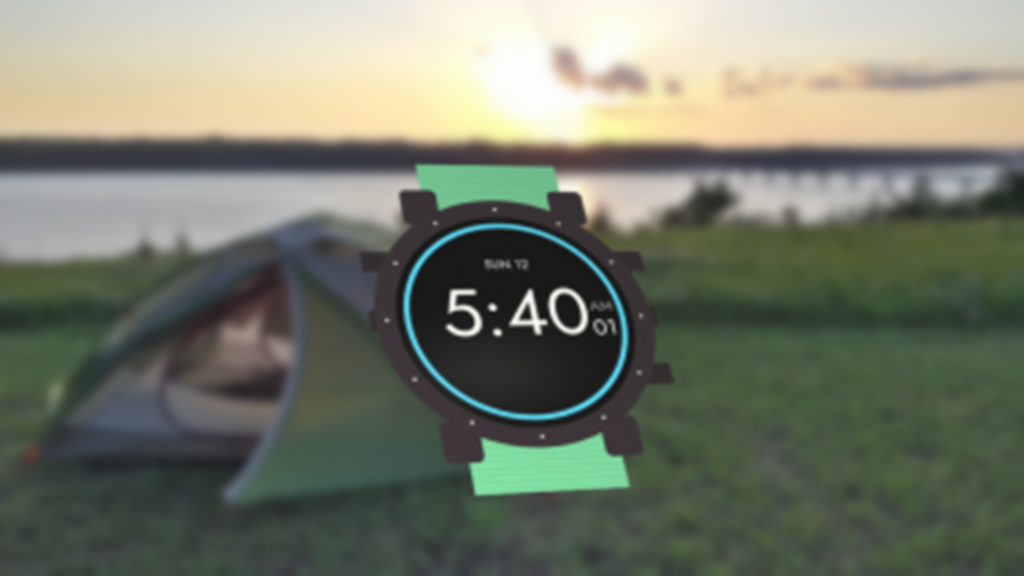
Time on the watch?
5:40
